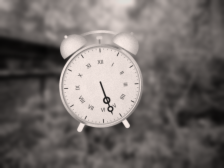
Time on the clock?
5:27
